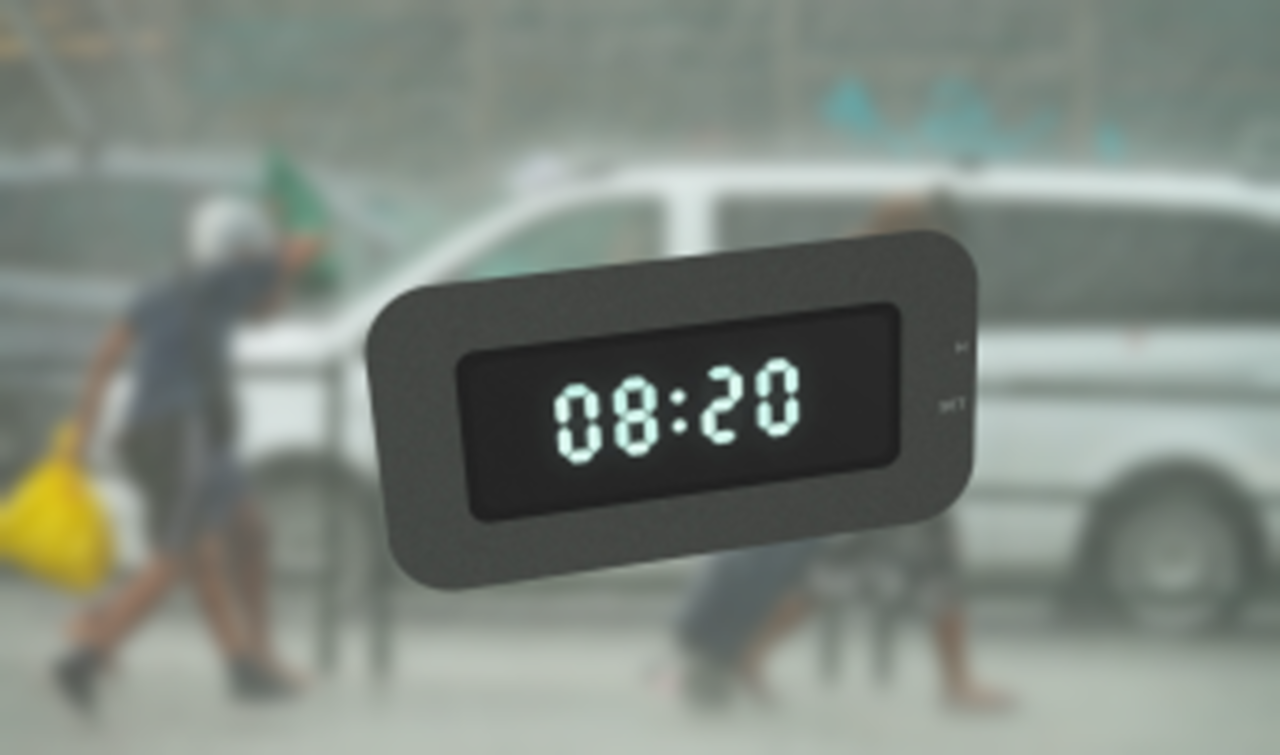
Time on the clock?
8:20
